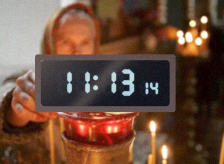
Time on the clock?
11:13:14
